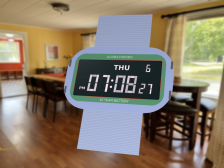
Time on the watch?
7:08:27
